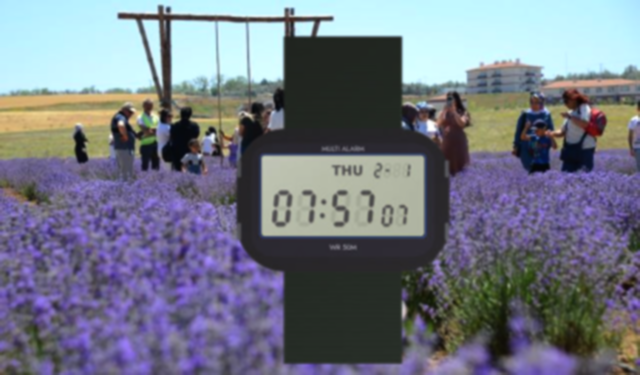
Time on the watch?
7:57:07
